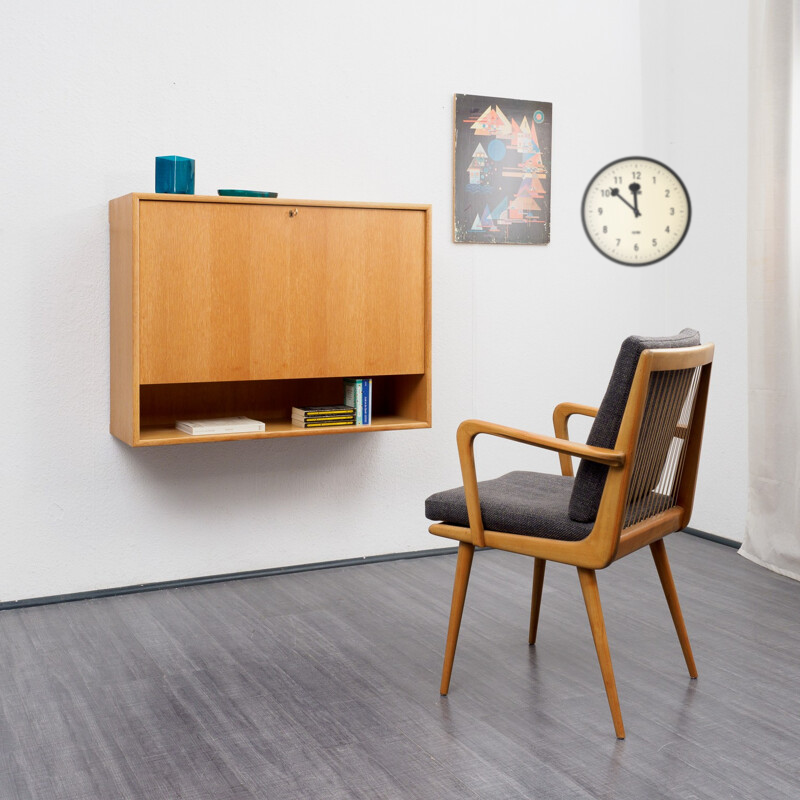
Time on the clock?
11:52
